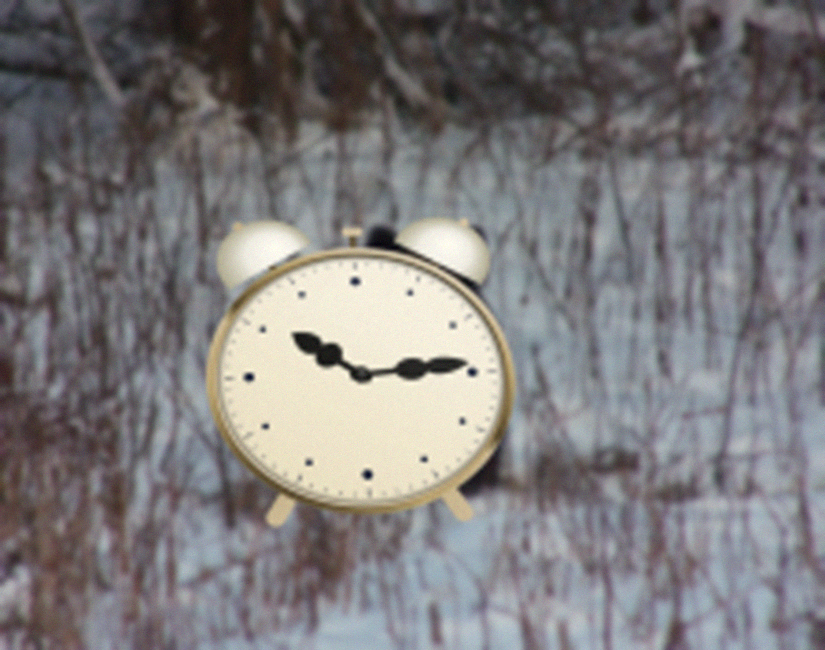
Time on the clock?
10:14
